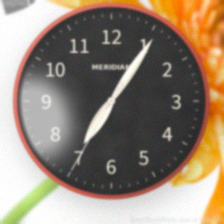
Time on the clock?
7:05:35
